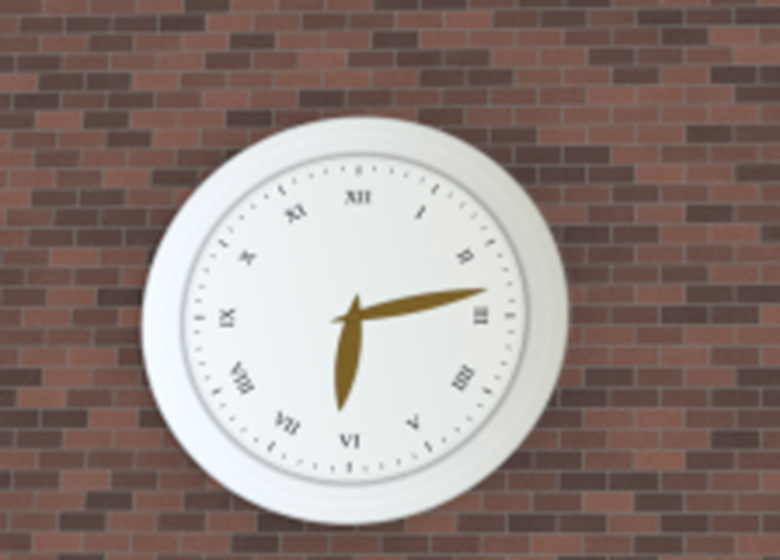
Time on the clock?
6:13
